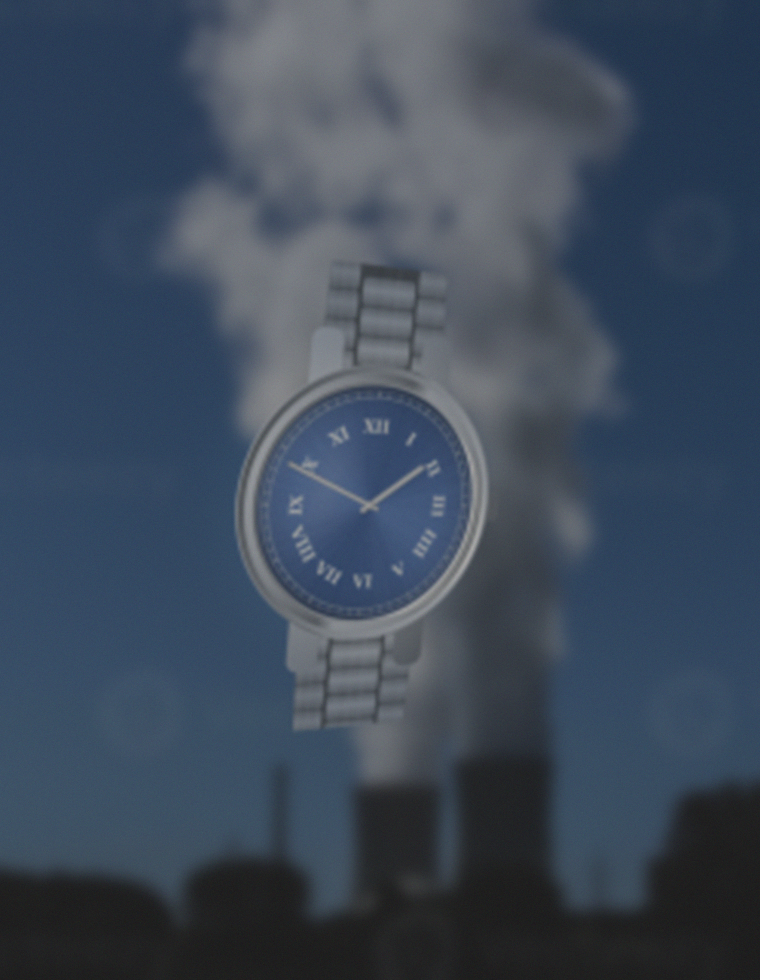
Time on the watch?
1:49
